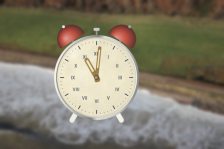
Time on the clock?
11:01
